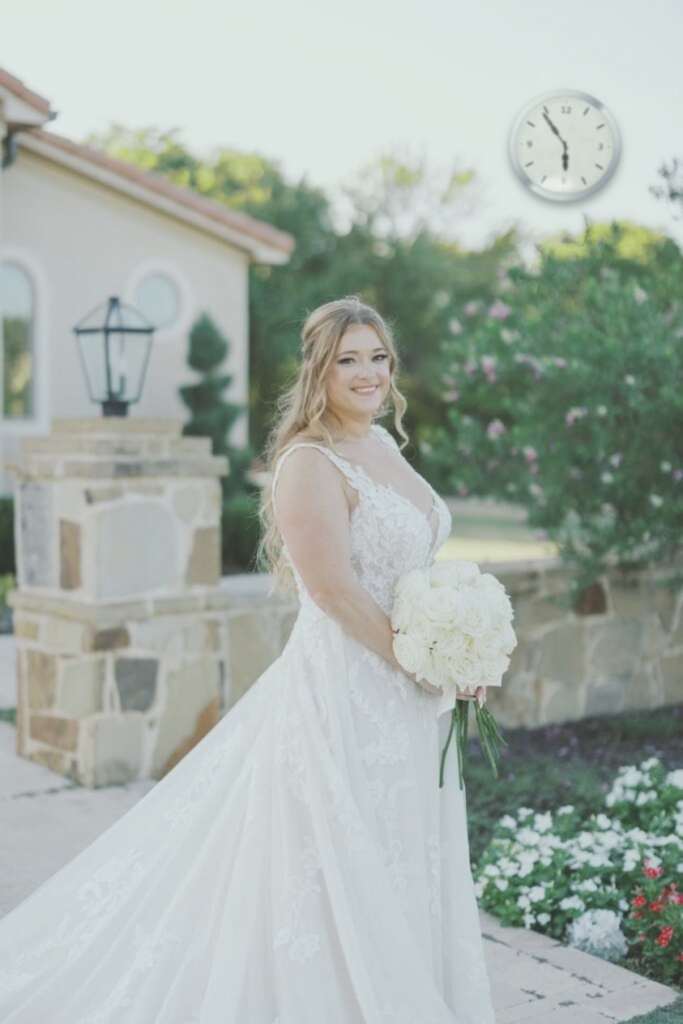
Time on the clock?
5:54
